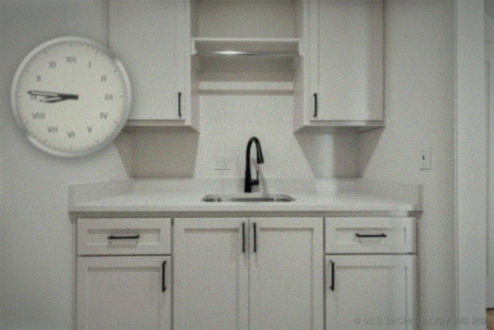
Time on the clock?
8:46
